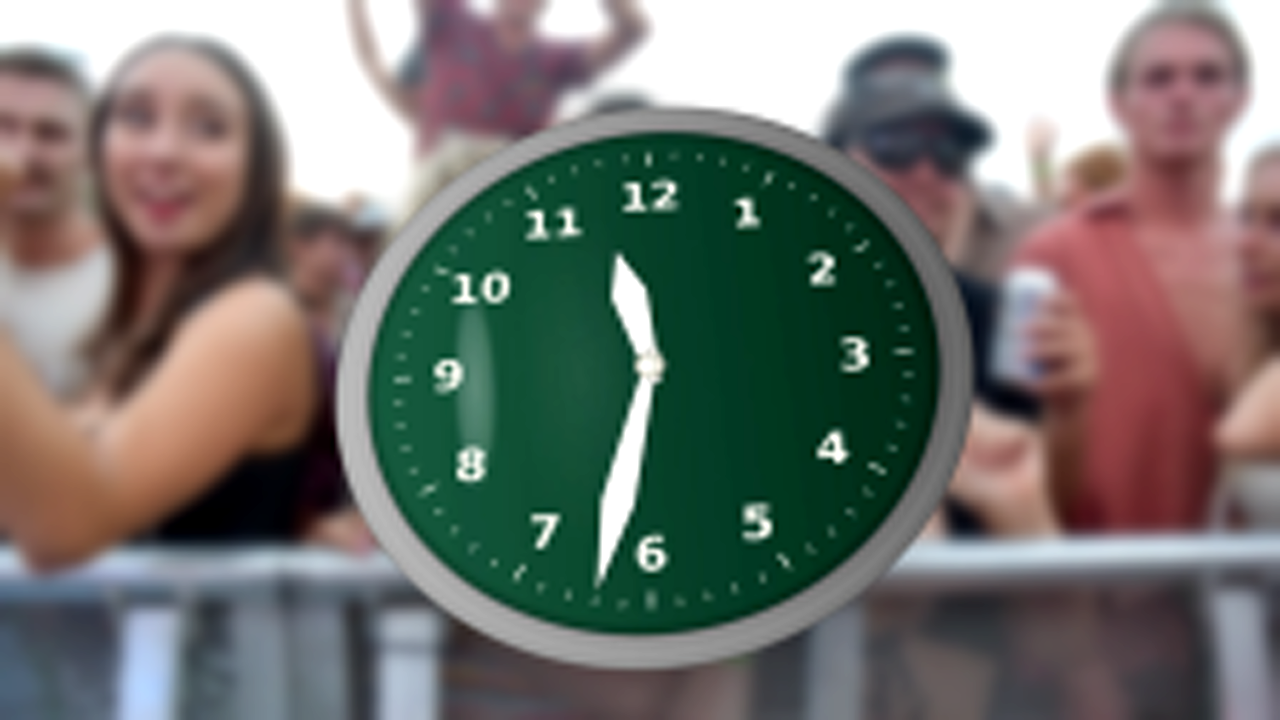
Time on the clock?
11:32
